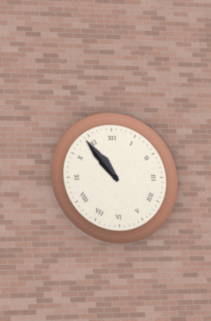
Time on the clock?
10:54
